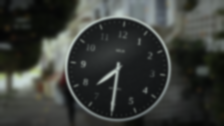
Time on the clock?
7:30
